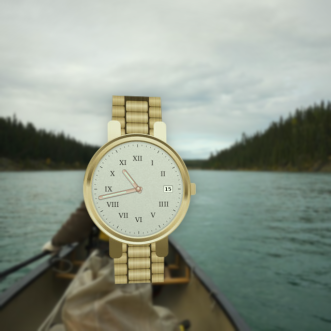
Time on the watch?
10:43
